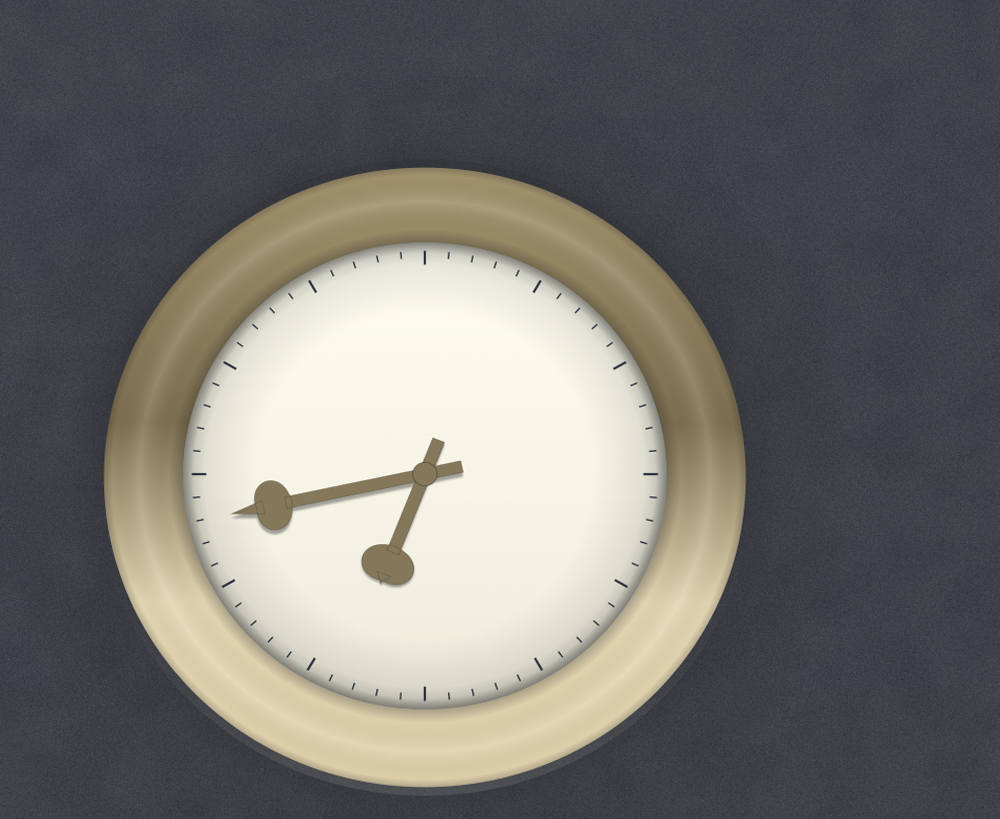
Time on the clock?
6:43
